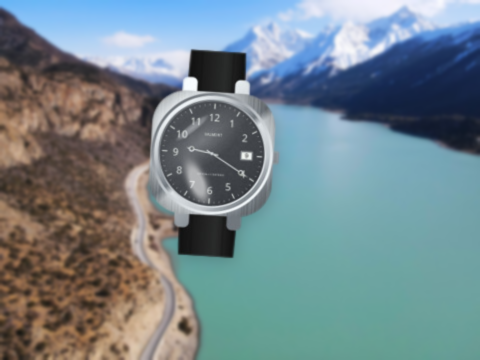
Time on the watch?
9:20
